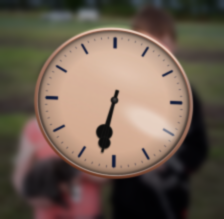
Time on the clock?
6:32
